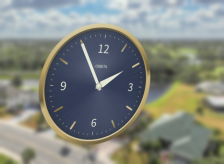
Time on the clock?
1:55
